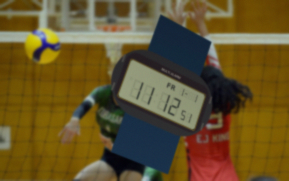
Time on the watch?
11:12
